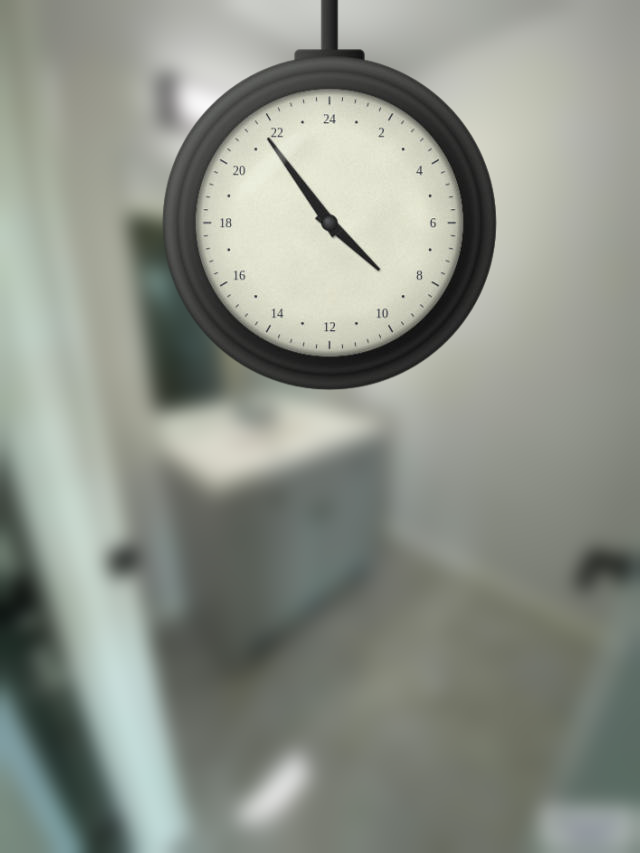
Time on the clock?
8:54
